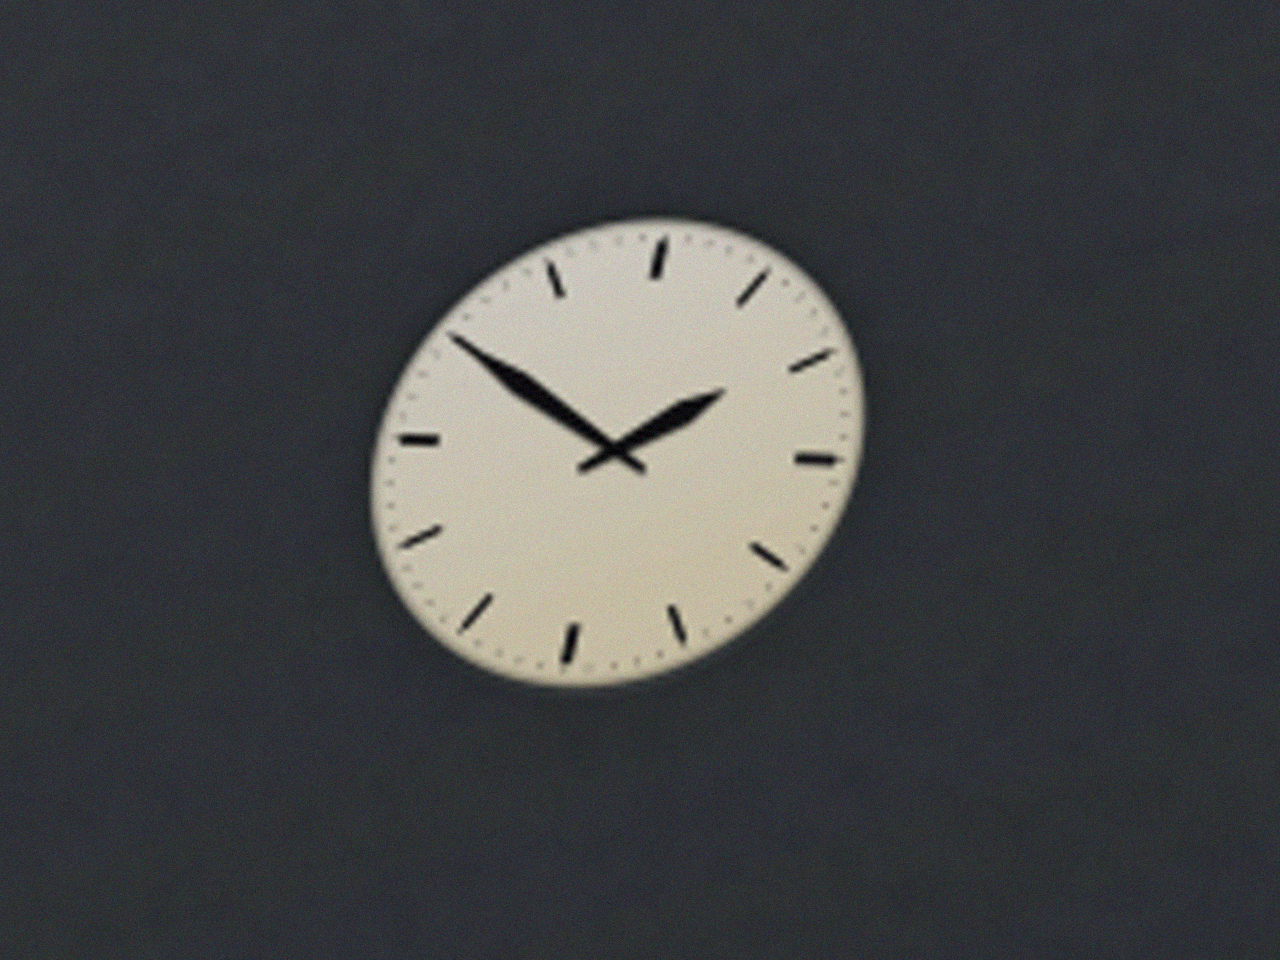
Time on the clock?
1:50
